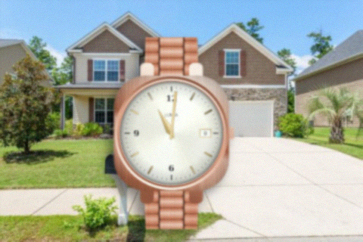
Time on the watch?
11:01
